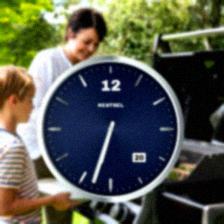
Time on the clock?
6:33
